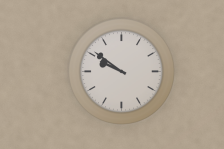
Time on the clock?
9:51
